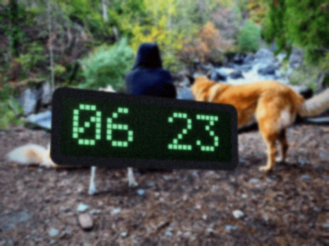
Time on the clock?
6:23
